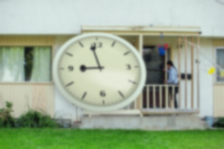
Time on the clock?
8:58
